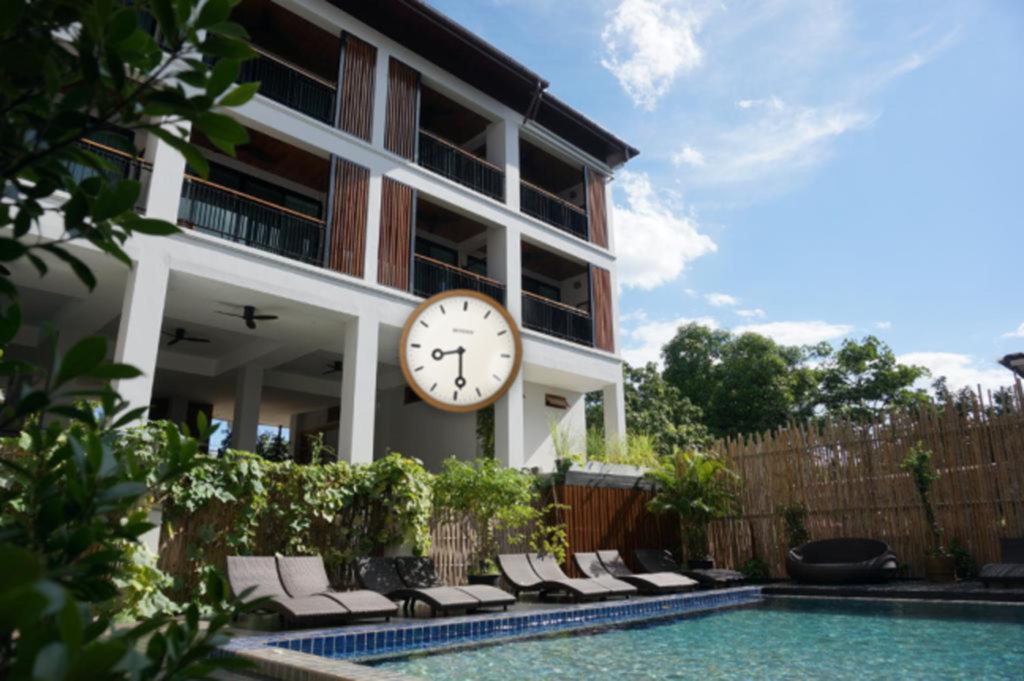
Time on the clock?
8:29
